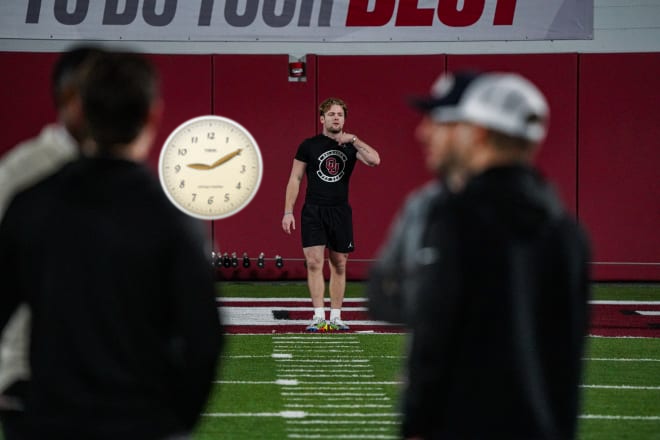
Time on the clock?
9:10
